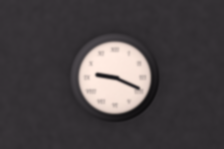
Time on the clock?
9:19
